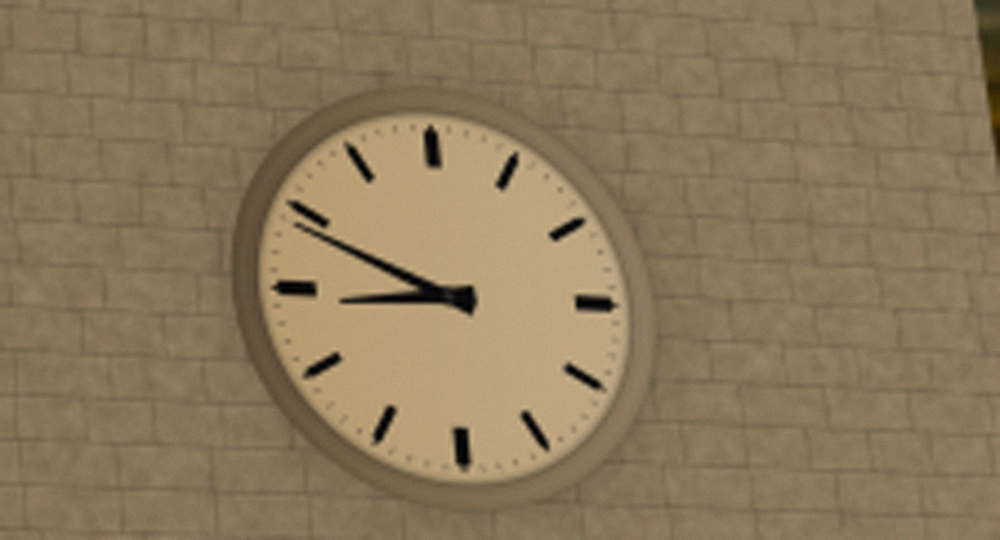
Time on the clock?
8:49
